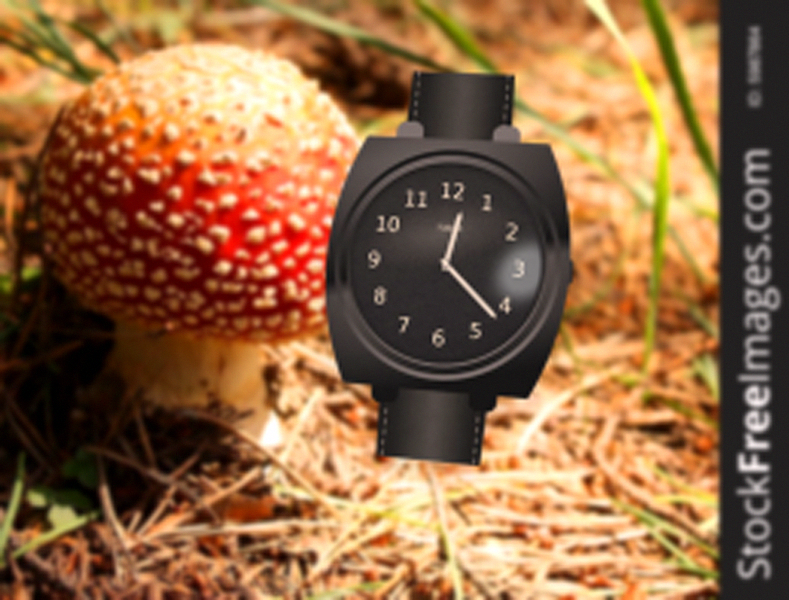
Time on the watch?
12:22
